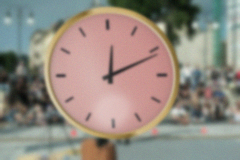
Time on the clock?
12:11
